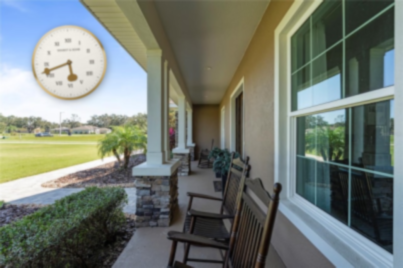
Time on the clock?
5:42
